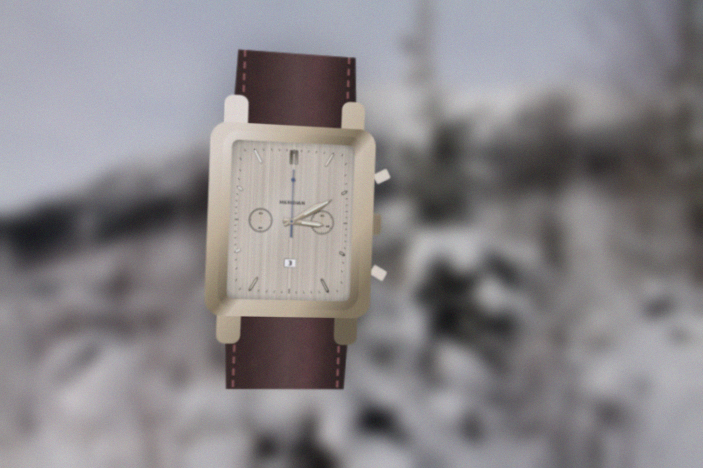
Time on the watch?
3:10
